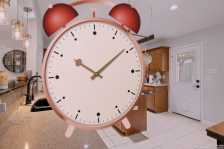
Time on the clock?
10:09
